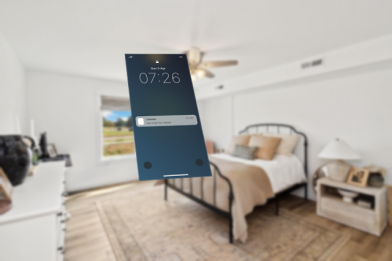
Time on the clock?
7:26
